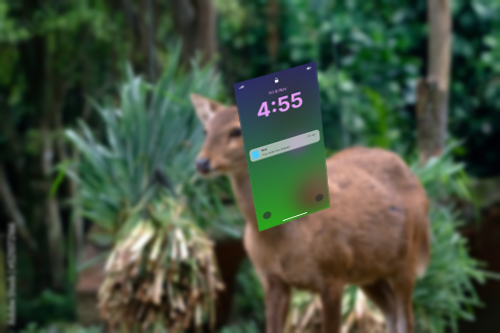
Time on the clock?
4:55
